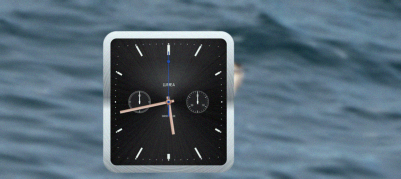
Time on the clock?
5:43
